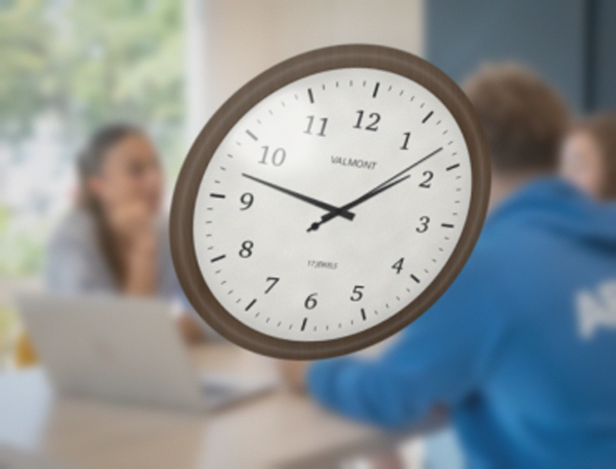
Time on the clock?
1:47:08
